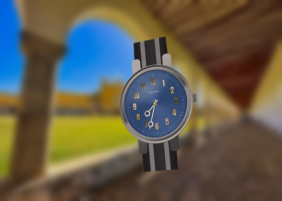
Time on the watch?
7:33
